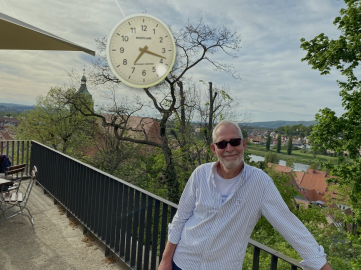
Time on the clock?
7:18
